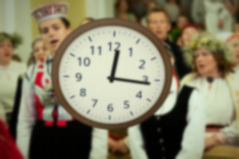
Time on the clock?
12:16
